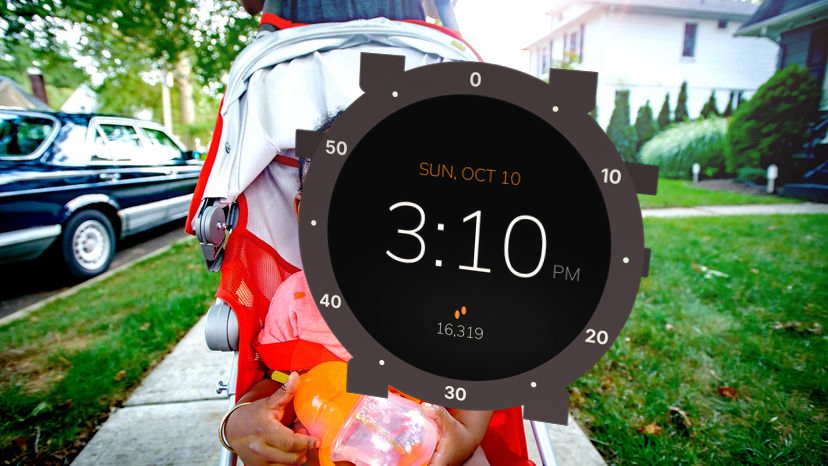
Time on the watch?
3:10
